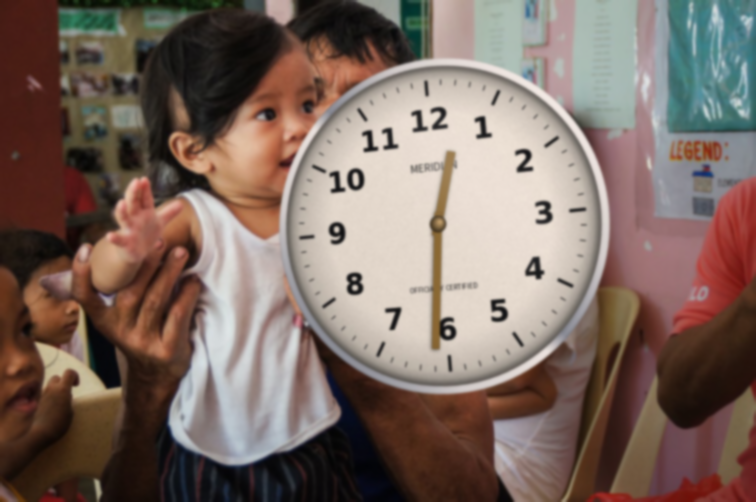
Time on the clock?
12:31
